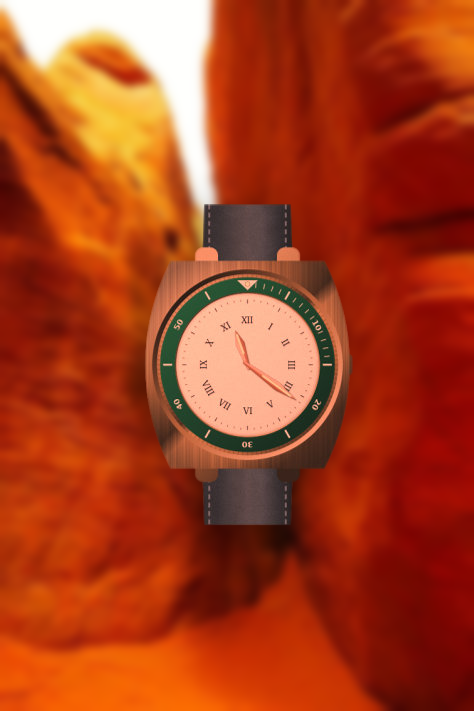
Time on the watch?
11:21
